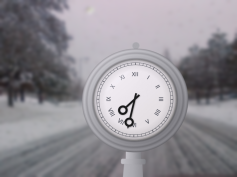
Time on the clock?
7:32
